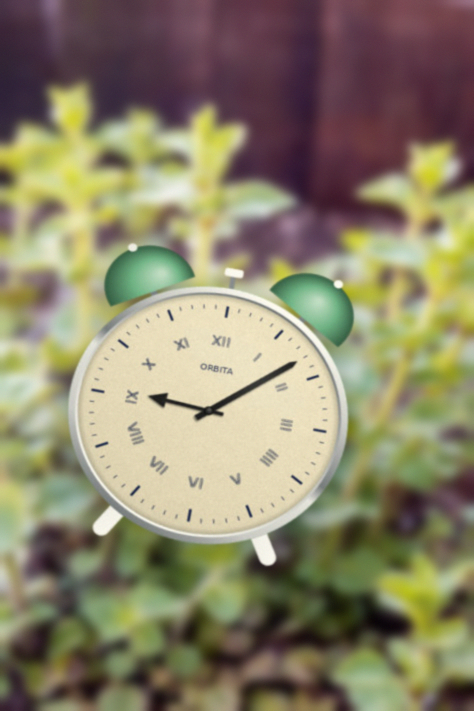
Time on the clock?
9:08
